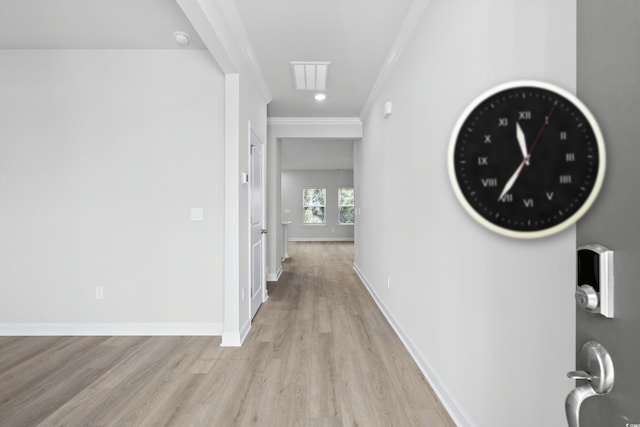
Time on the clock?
11:36:05
